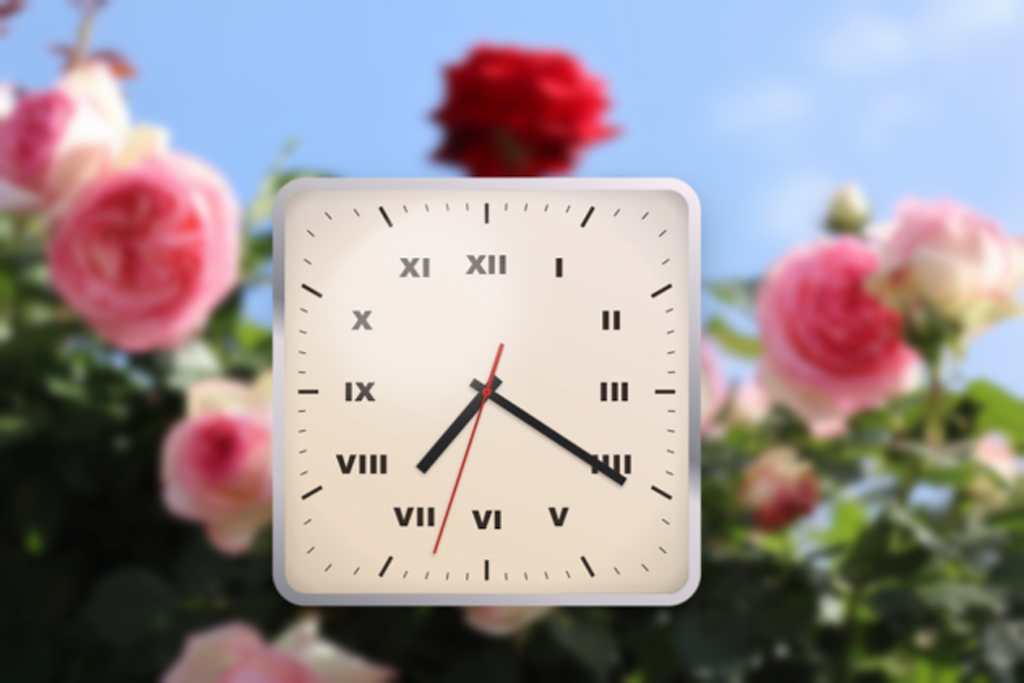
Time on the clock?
7:20:33
